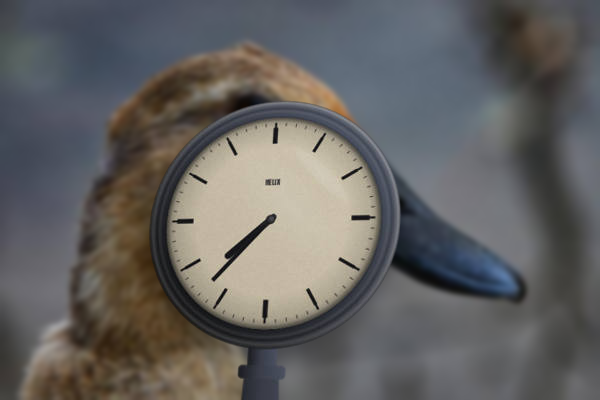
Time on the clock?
7:37
